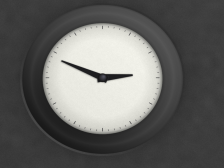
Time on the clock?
2:49
